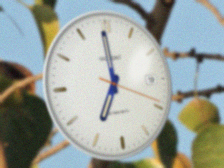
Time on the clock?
6:59:19
